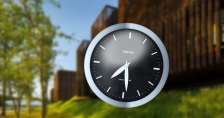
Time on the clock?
7:29
